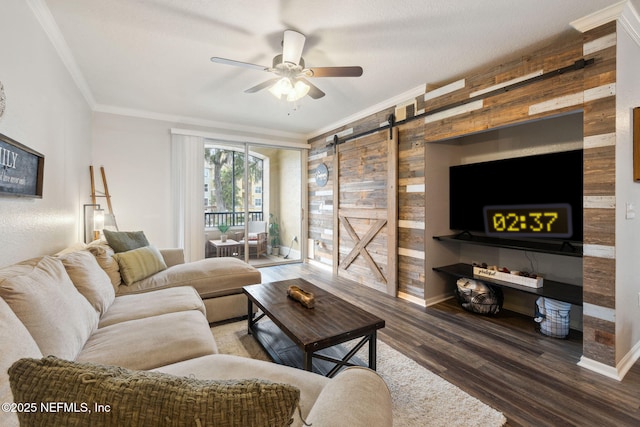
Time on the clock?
2:37
